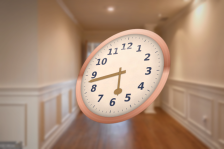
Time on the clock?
5:43
